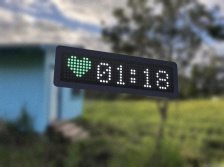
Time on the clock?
1:18
